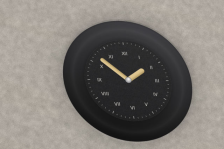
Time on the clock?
1:52
